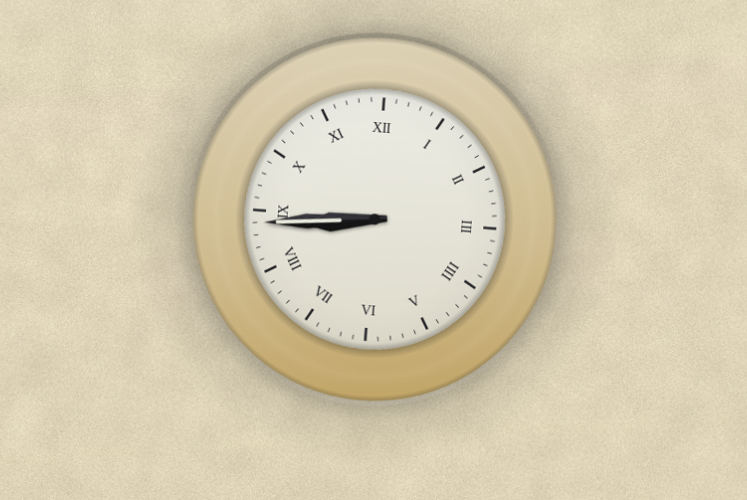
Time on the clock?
8:44
